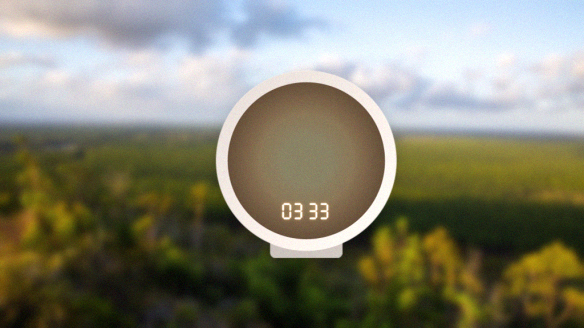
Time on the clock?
3:33
